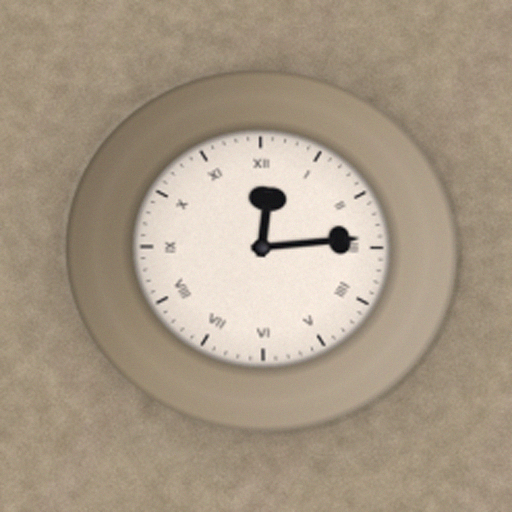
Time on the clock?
12:14
